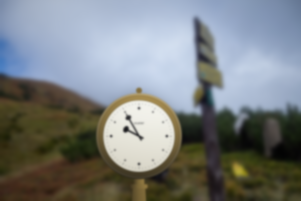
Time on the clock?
9:55
